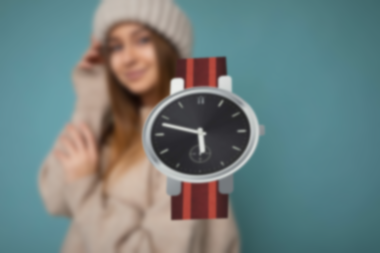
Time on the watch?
5:48
